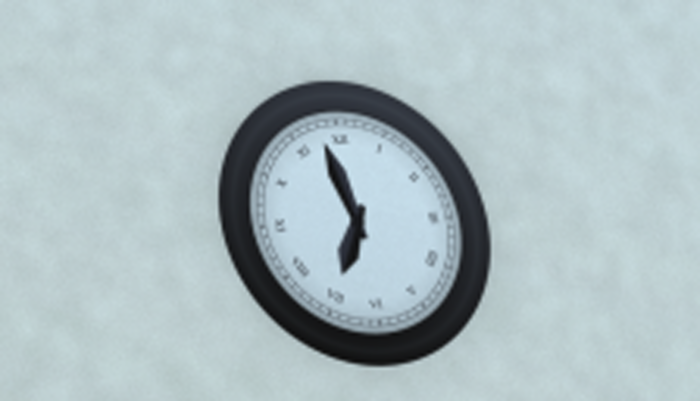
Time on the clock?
6:58
